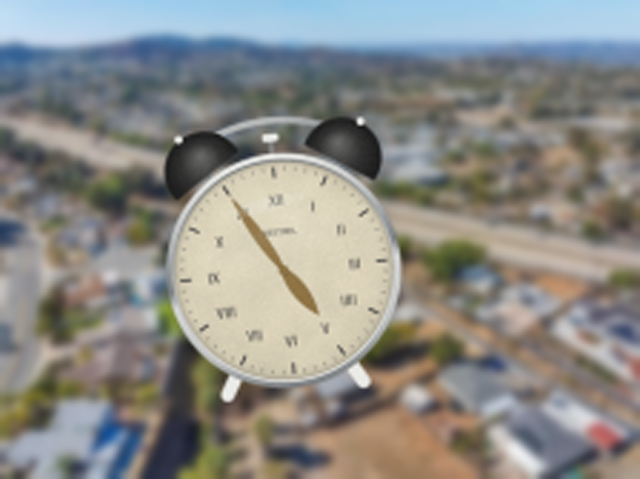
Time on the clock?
4:55
